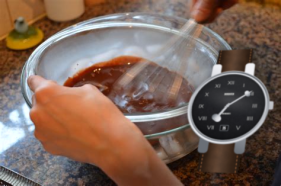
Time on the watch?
7:09
